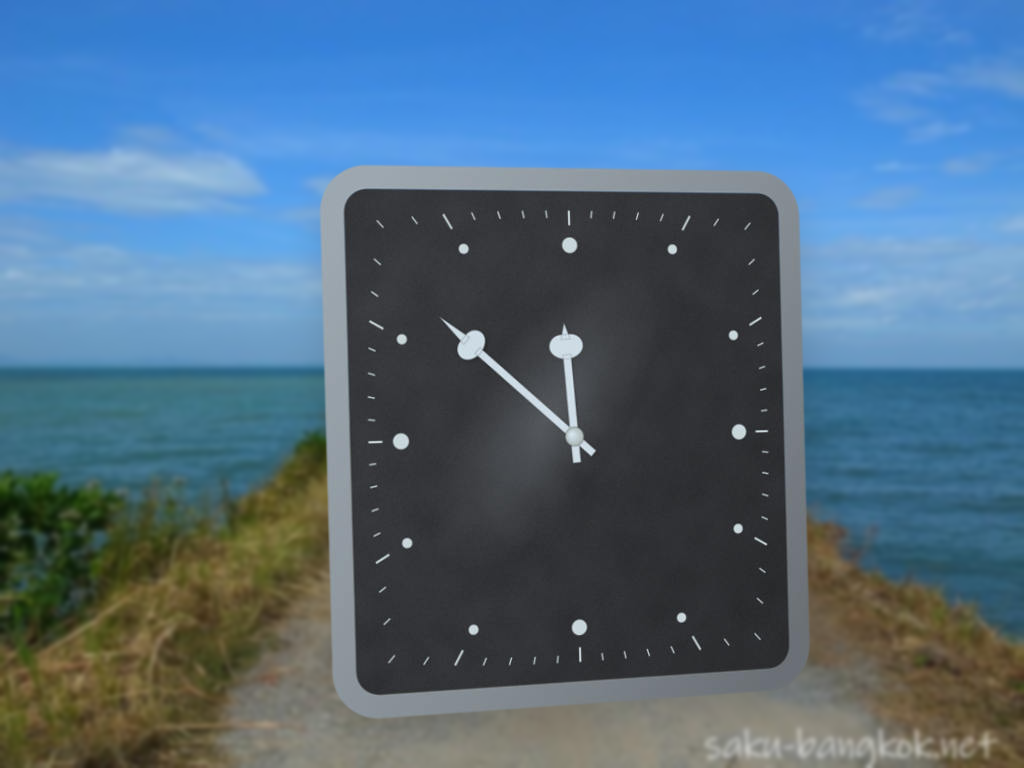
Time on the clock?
11:52
